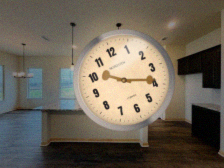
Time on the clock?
10:19
